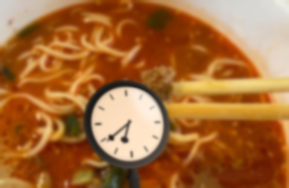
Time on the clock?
6:39
